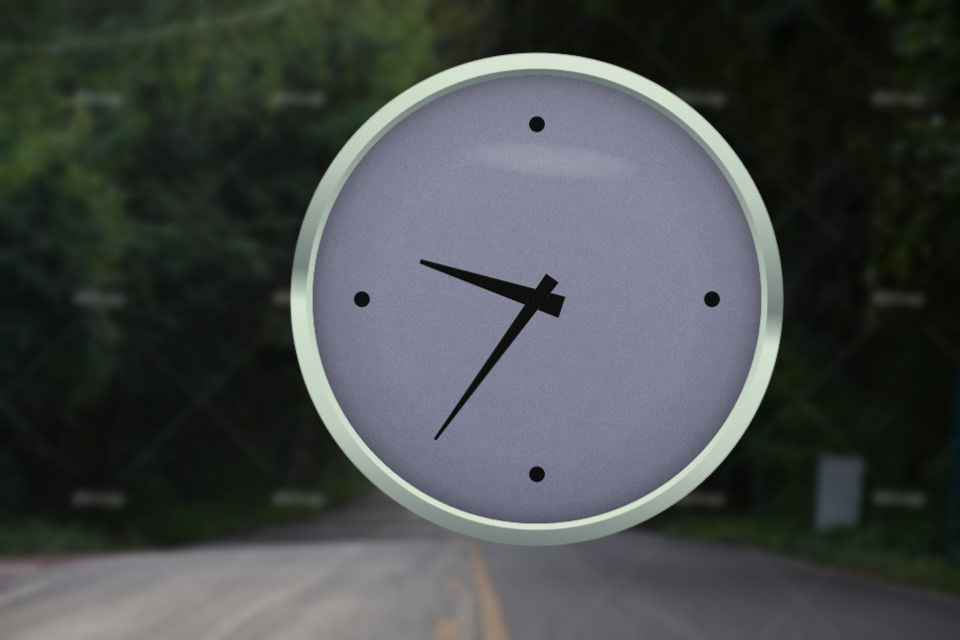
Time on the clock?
9:36
